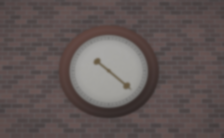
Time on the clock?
10:22
